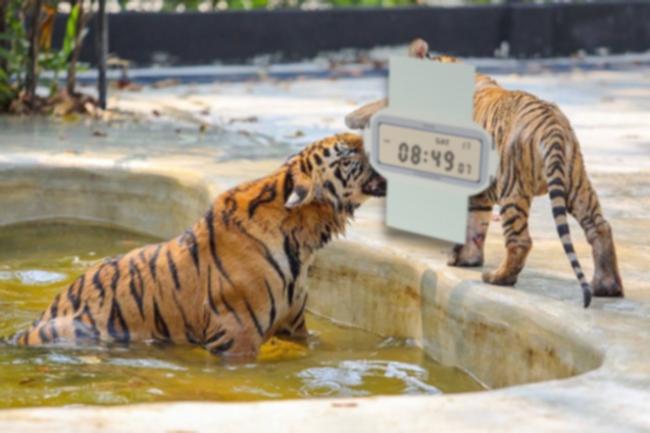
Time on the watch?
8:49
